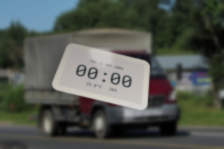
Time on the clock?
0:00
